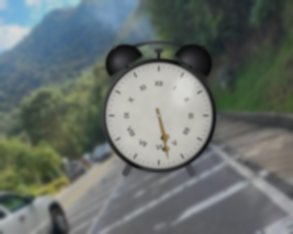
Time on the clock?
5:28
